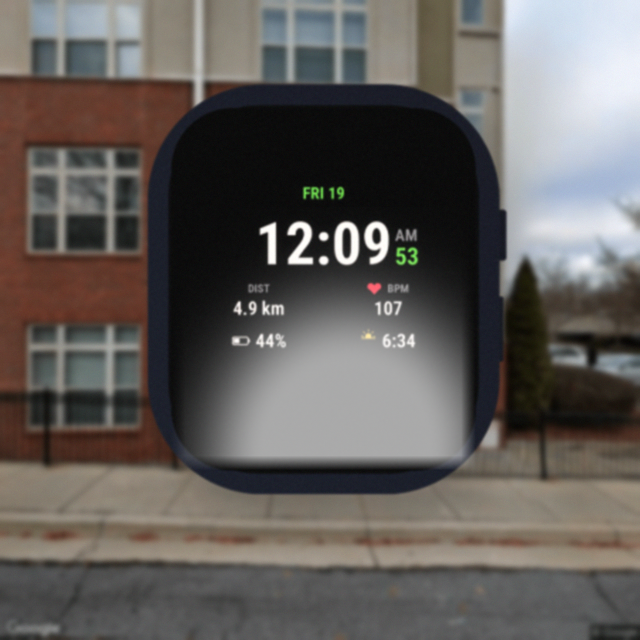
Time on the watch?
12:09:53
